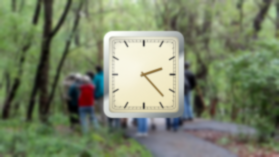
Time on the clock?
2:23
